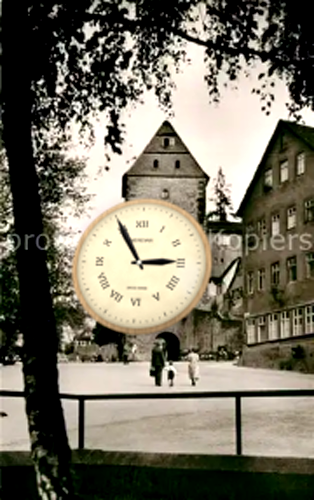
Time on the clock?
2:55
